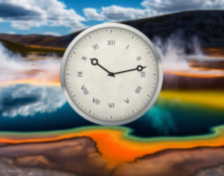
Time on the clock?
10:13
